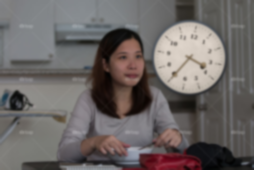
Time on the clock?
3:35
